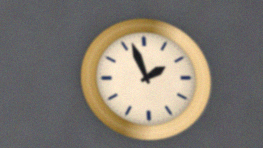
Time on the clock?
1:57
